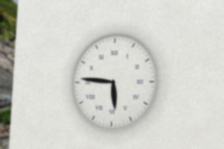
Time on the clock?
5:46
